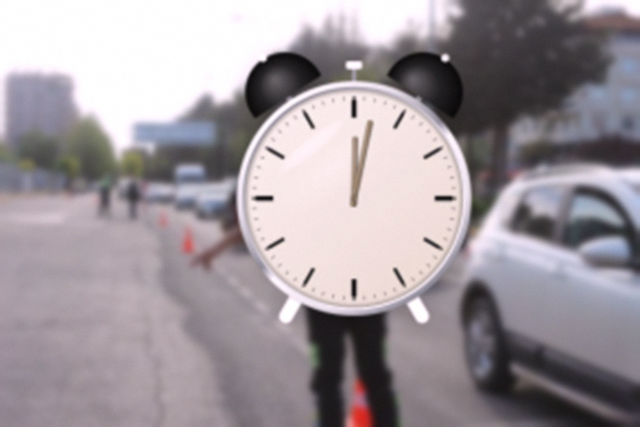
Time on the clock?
12:02
